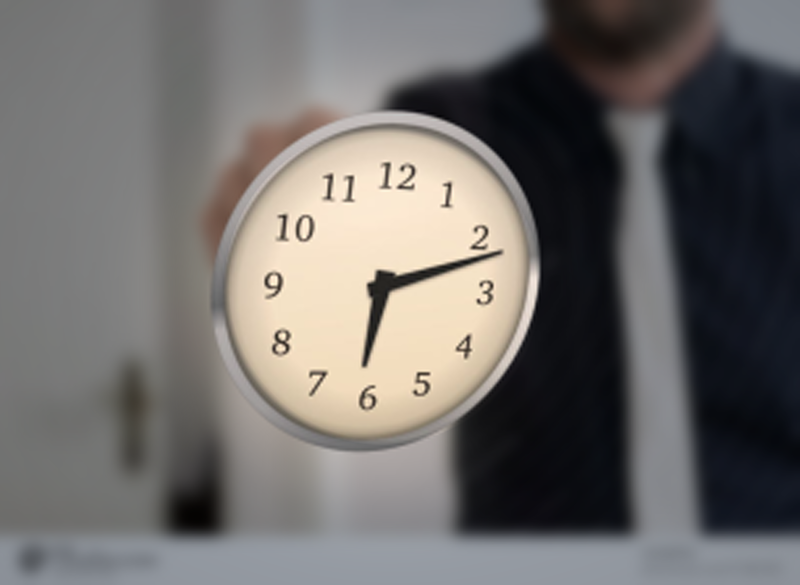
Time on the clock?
6:12
